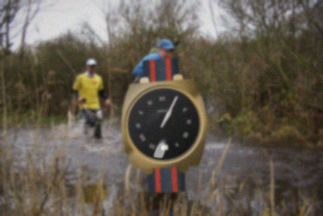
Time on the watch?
1:05
